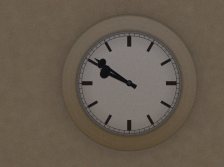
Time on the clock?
9:51
